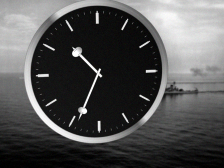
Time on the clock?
10:34
